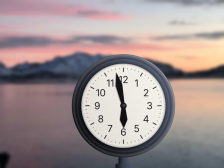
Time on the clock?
5:58
